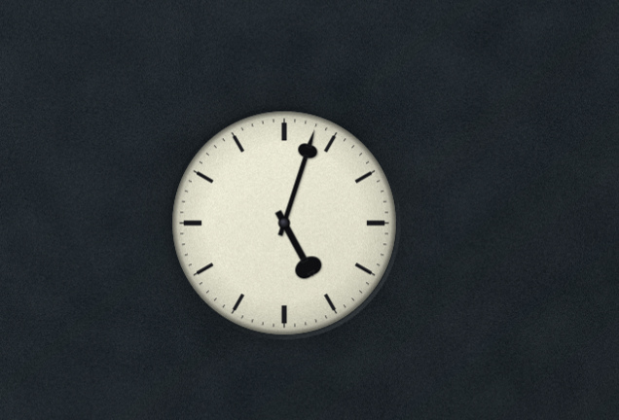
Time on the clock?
5:03
